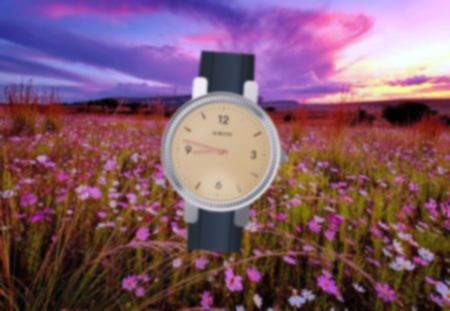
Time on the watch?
8:47
